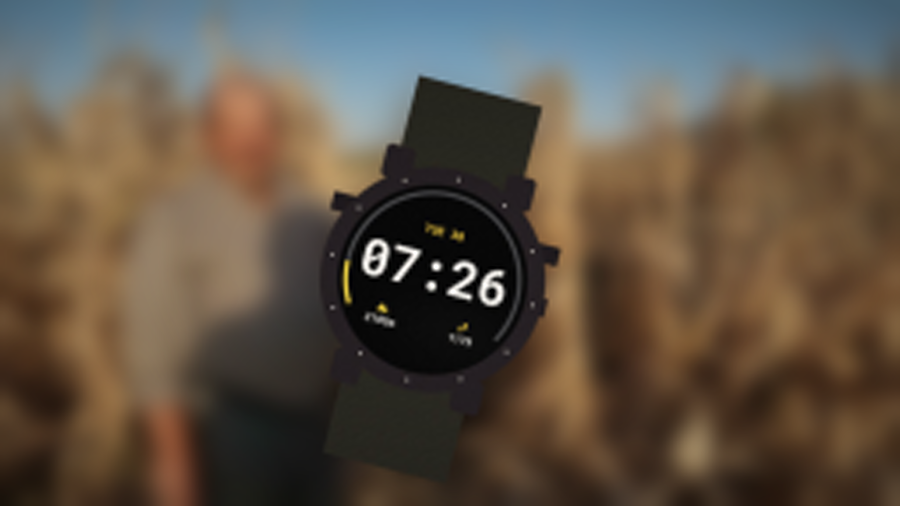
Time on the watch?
7:26
